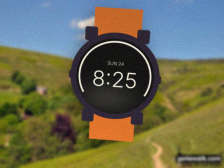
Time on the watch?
8:25
